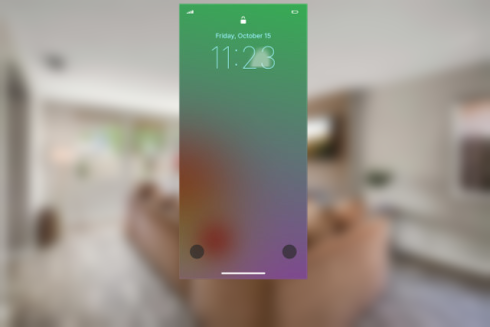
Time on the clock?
11:23
